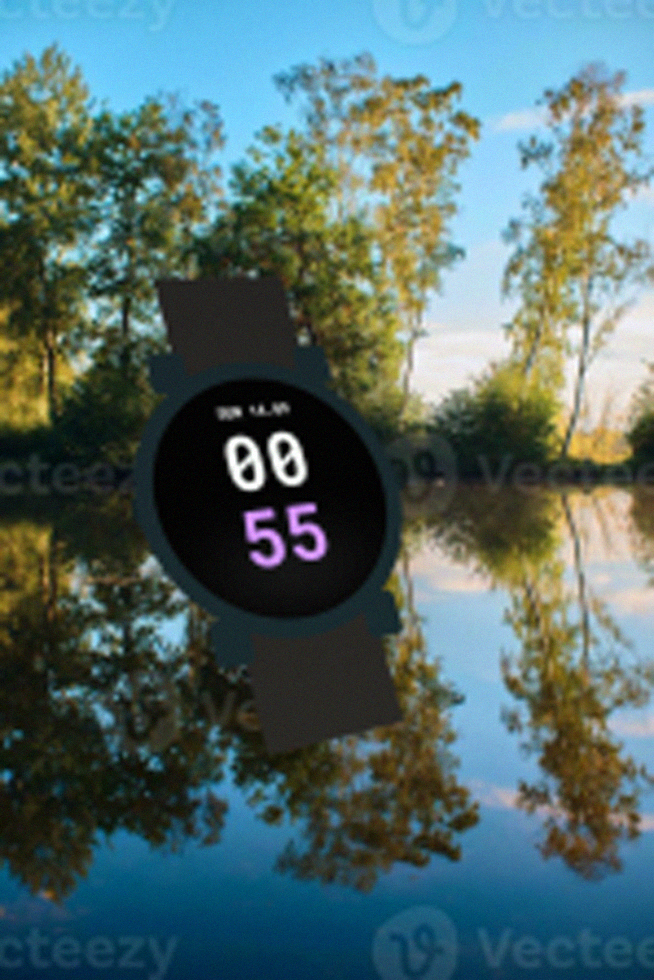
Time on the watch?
0:55
